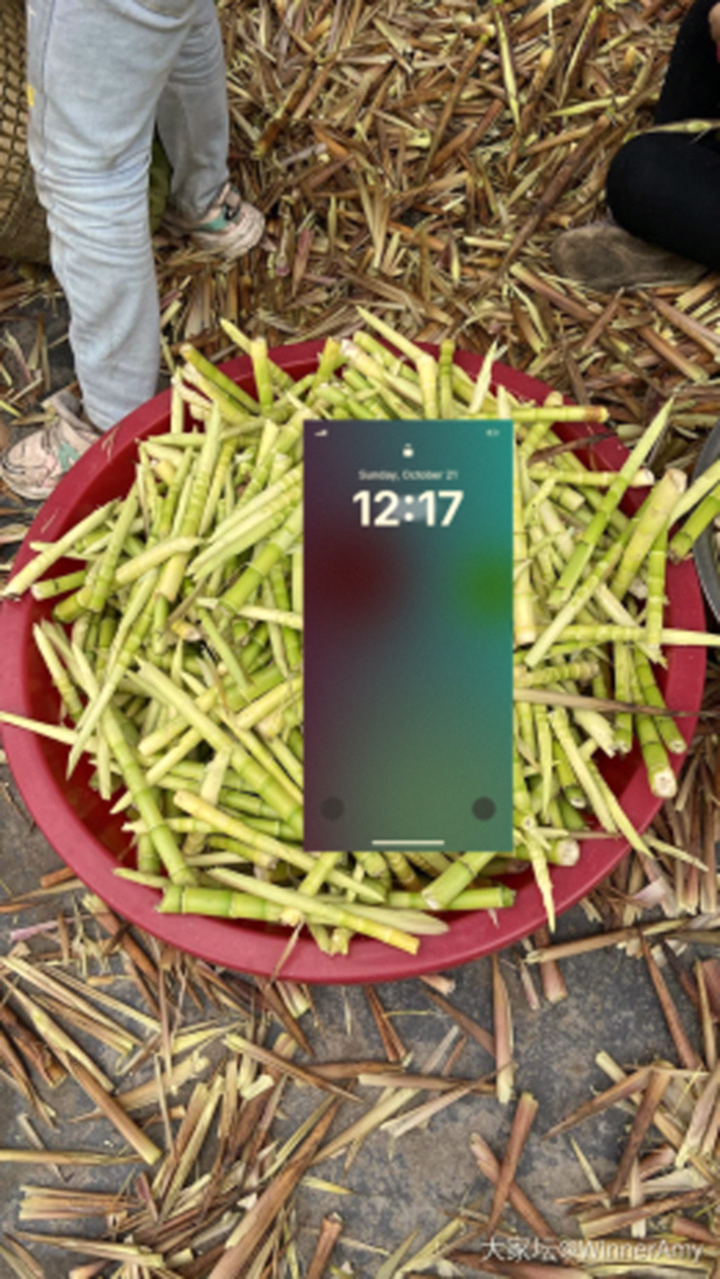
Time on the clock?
12:17
